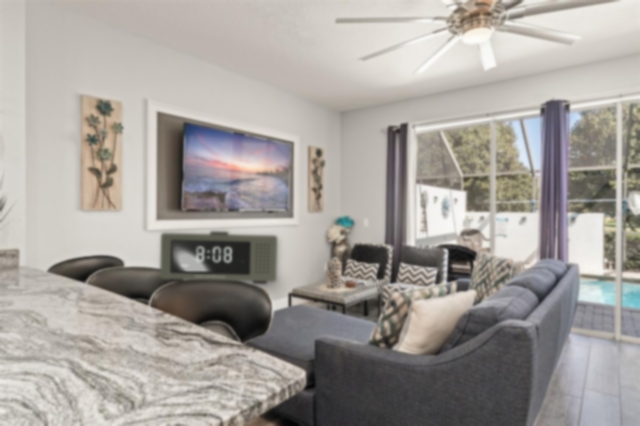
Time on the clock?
8:08
